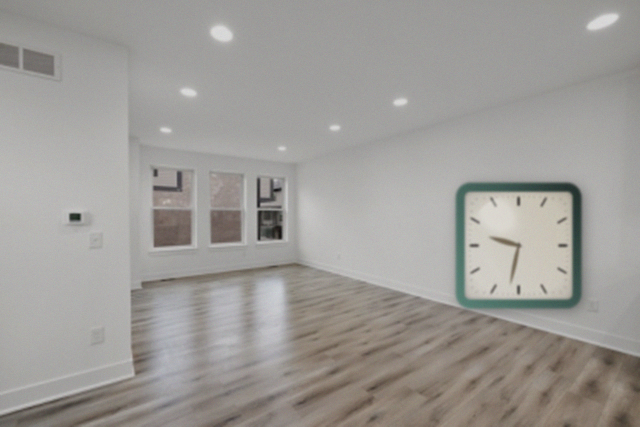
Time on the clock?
9:32
